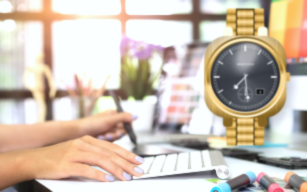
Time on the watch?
7:29
